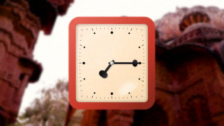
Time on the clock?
7:15
